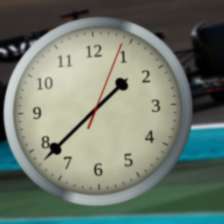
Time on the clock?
1:38:04
